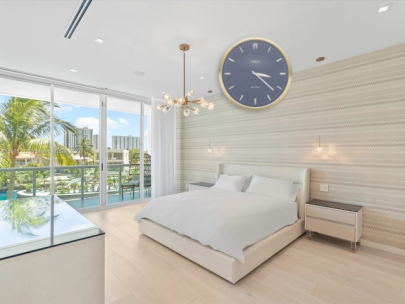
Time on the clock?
3:22
